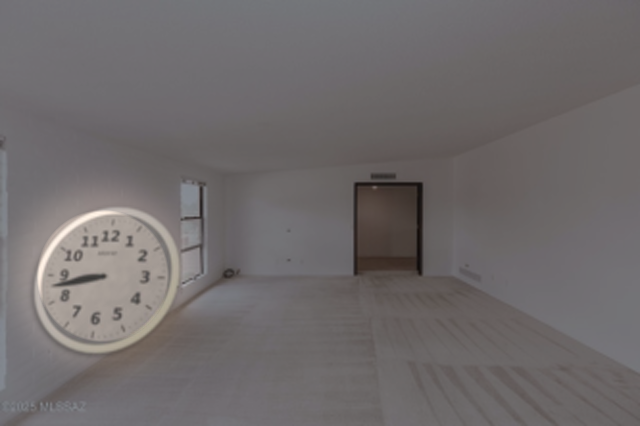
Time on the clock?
8:43
